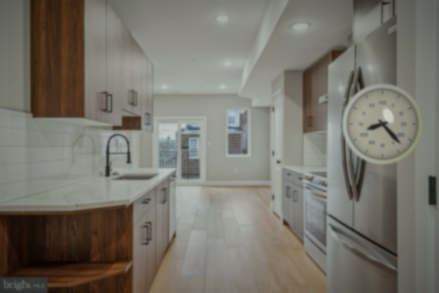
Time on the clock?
8:23
